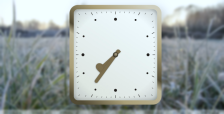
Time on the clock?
7:36
